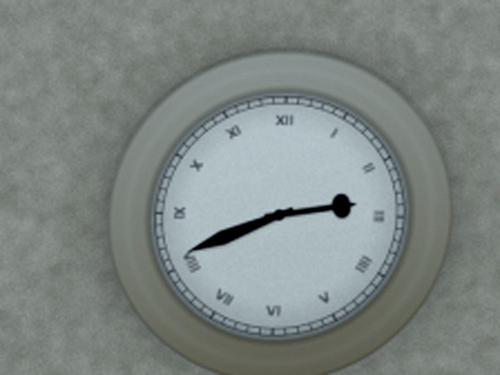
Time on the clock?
2:41
